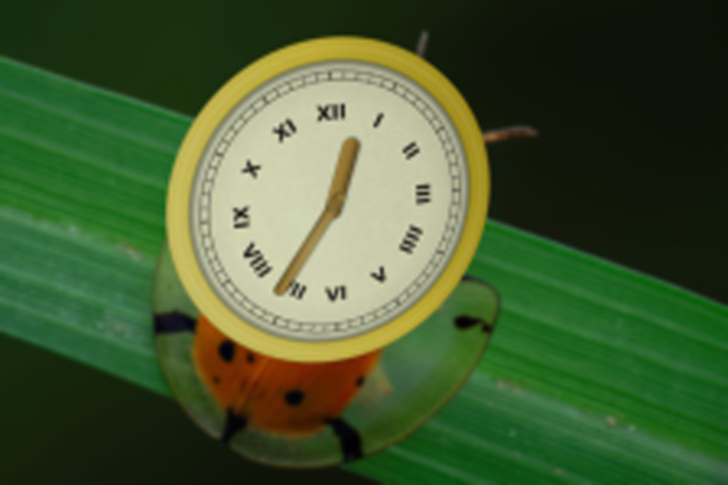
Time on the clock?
12:36
